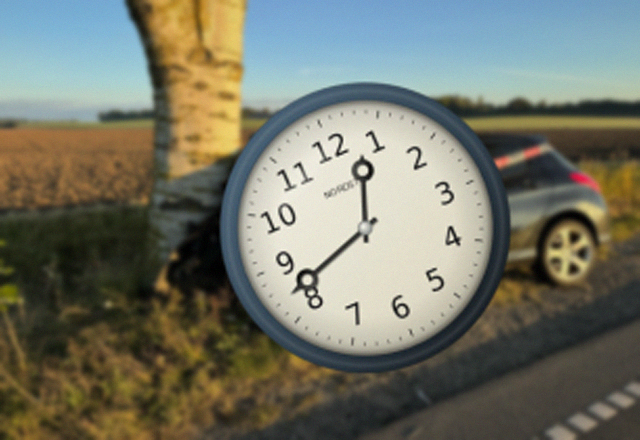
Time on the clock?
12:42
